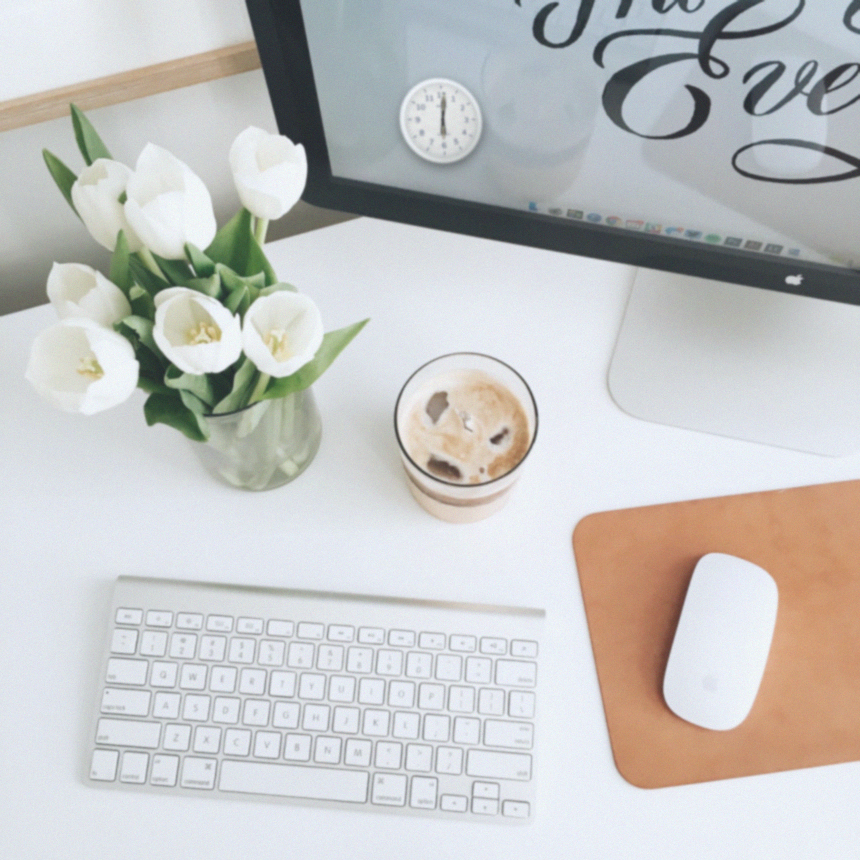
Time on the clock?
6:01
